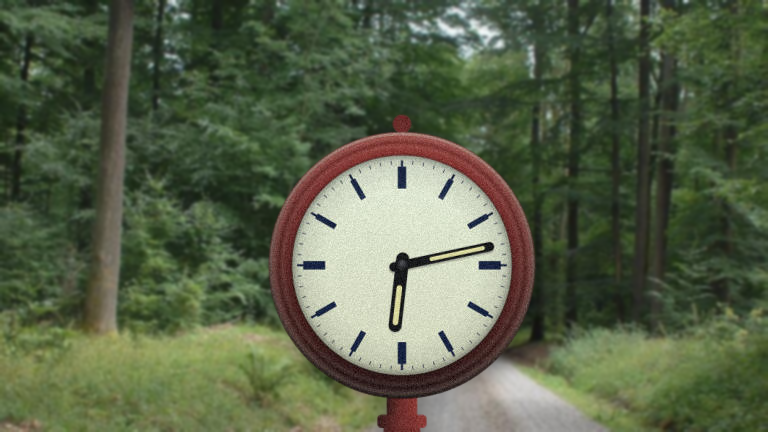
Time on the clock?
6:13
